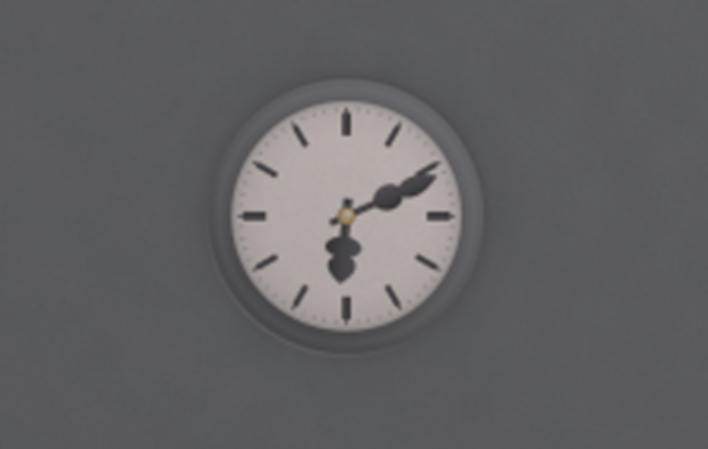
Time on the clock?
6:11
